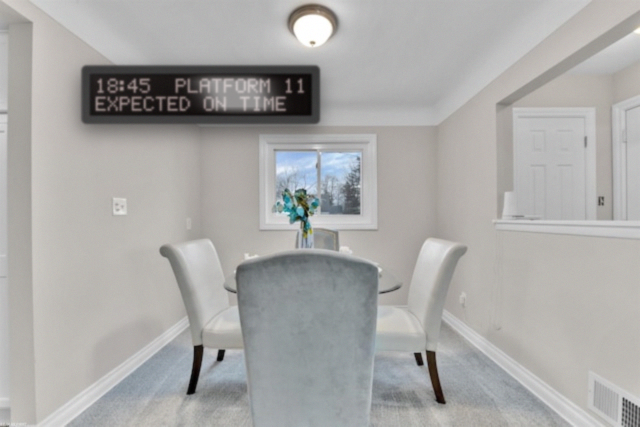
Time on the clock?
18:45
